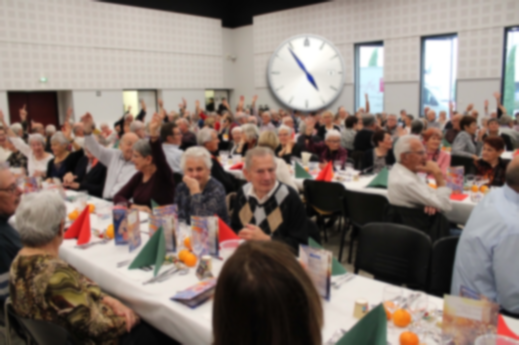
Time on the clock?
4:54
